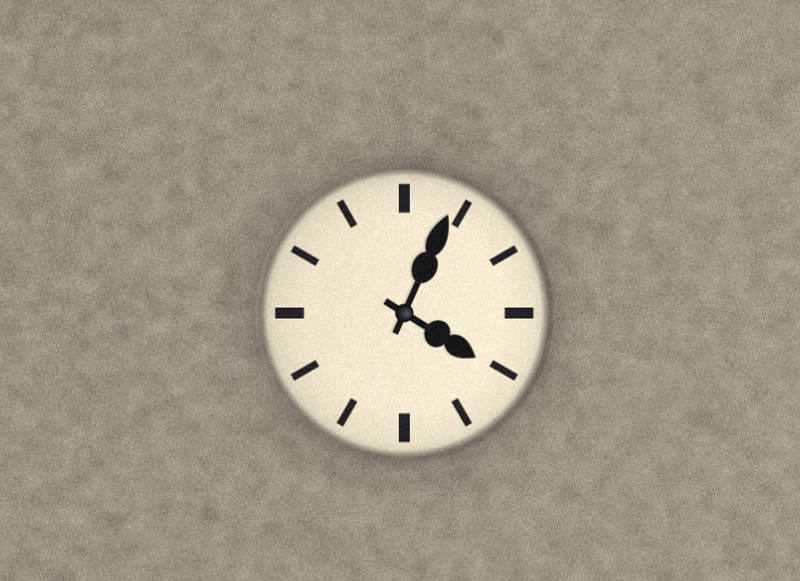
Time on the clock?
4:04
